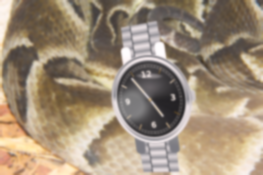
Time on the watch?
4:54
